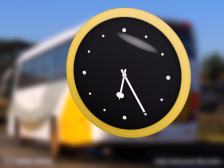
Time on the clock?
6:25
